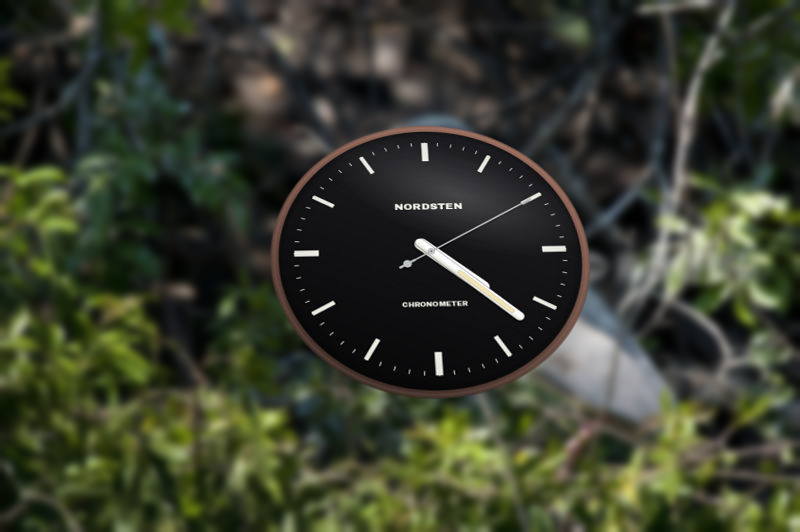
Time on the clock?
4:22:10
